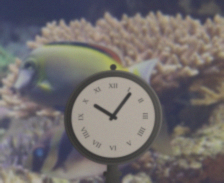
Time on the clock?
10:06
